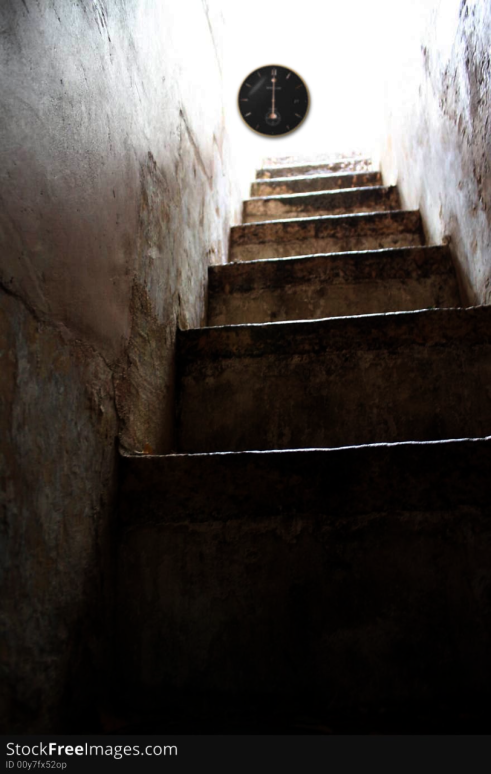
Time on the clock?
6:00
